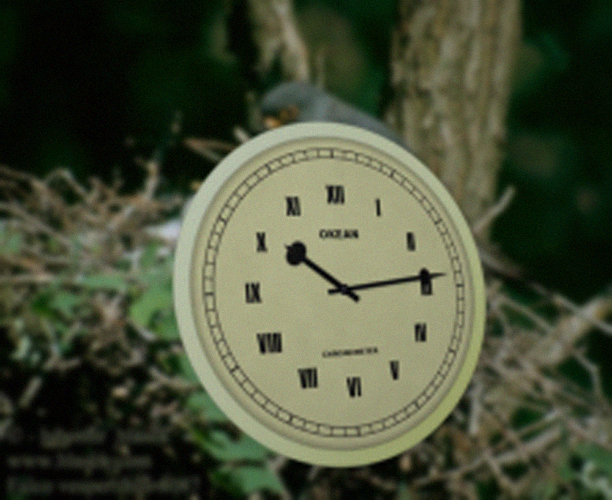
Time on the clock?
10:14
